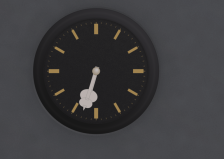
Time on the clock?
6:33
